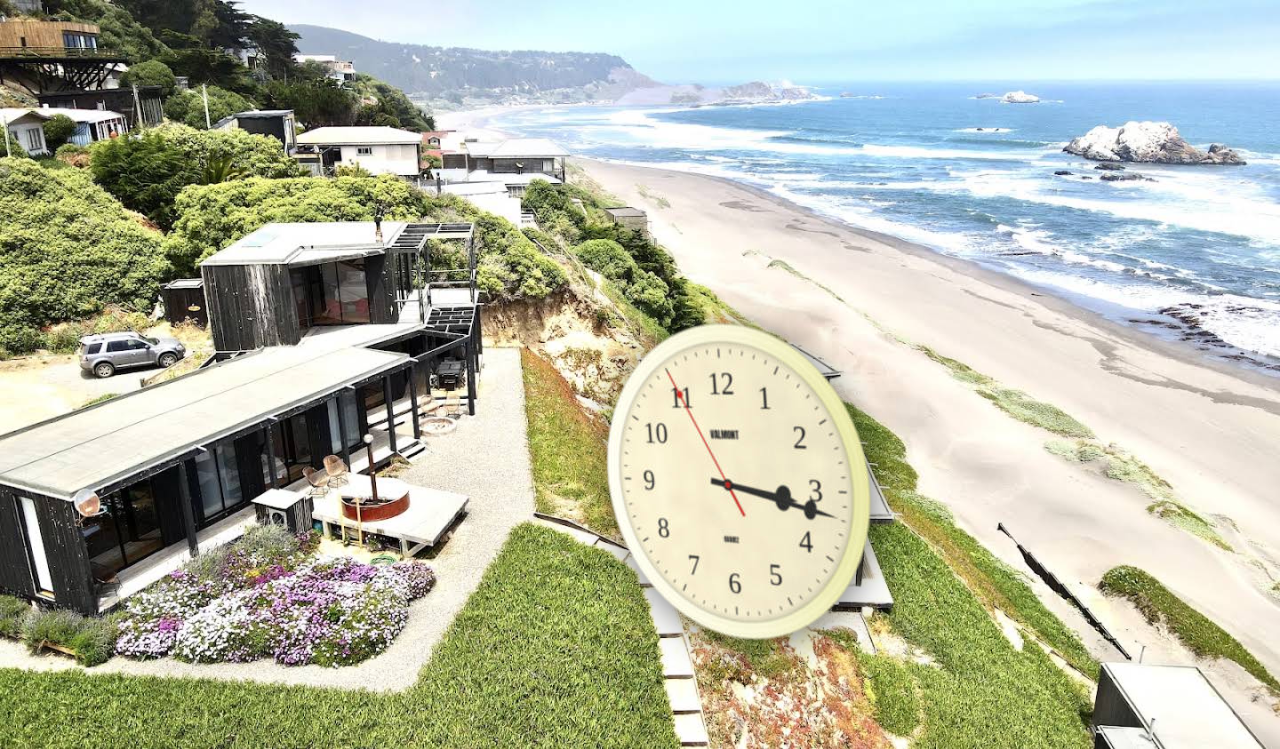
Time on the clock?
3:16:55
